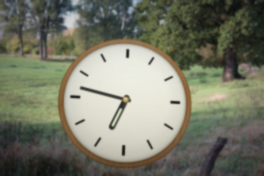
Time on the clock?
6:47
